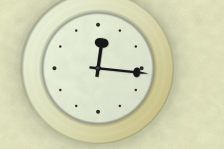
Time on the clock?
12:16
